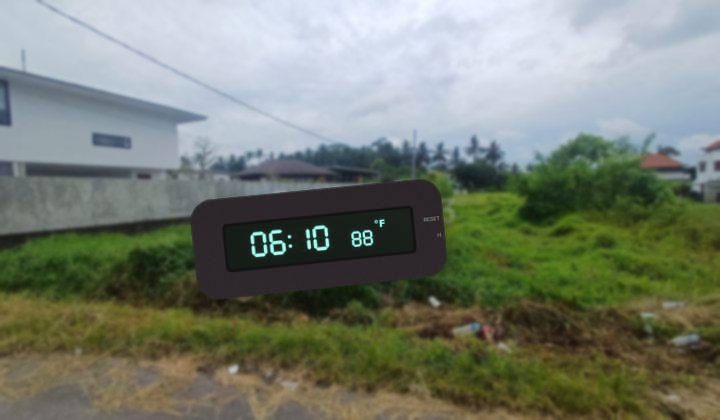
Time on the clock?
6:10
